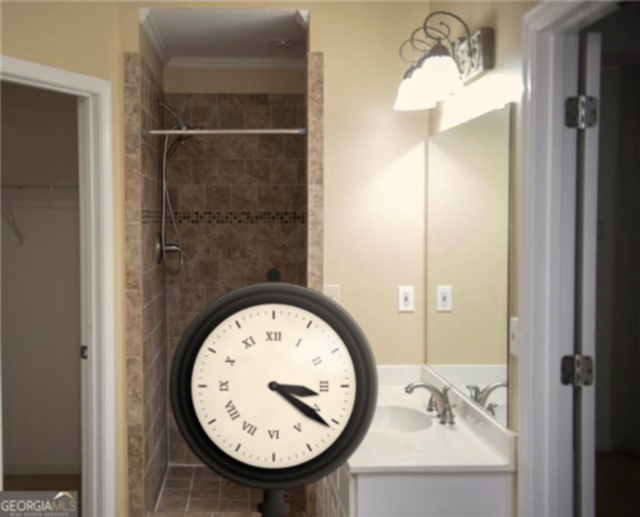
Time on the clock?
3:21
